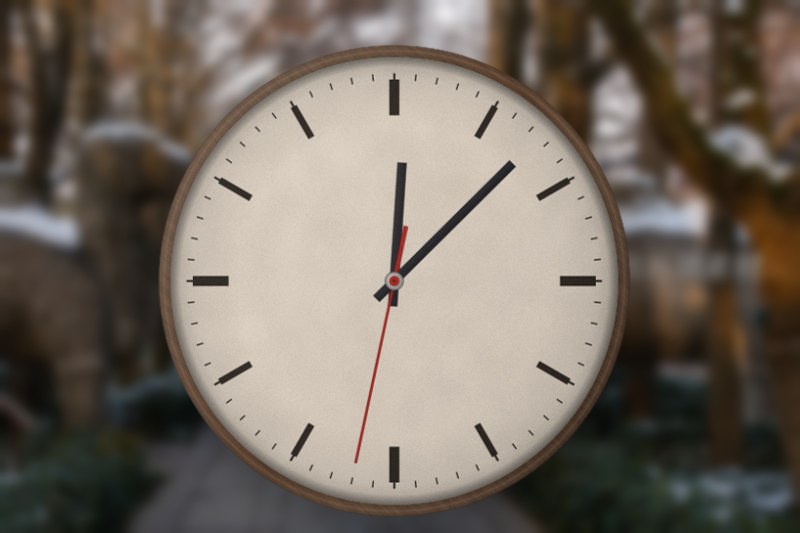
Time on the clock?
12:07:32
